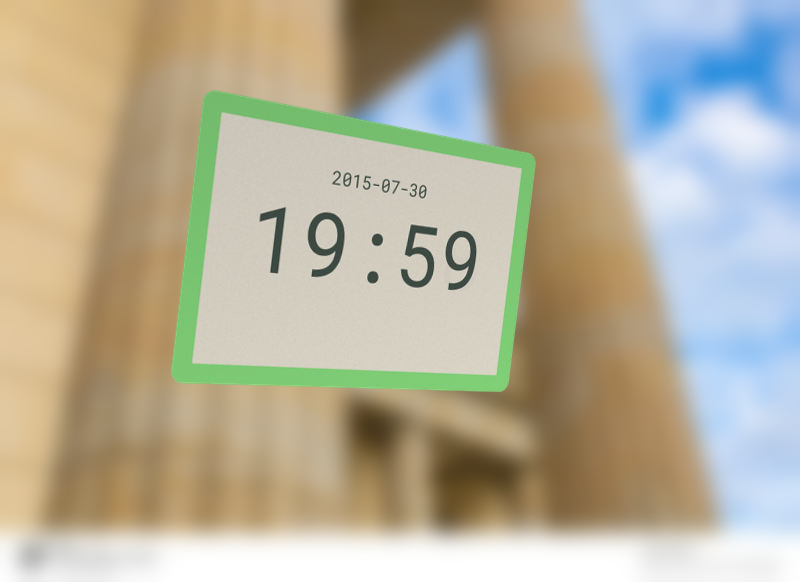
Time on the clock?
19:59
